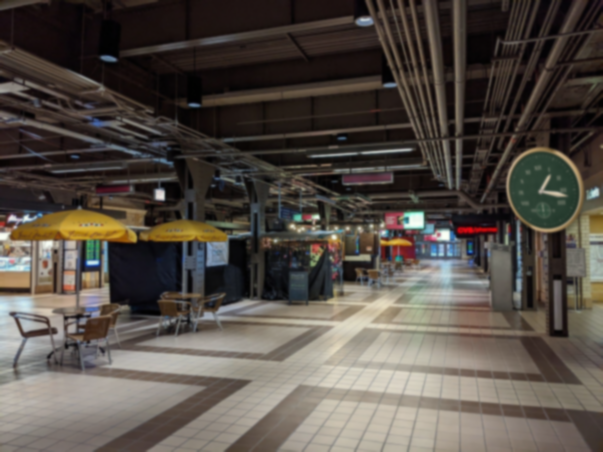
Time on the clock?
1:17
